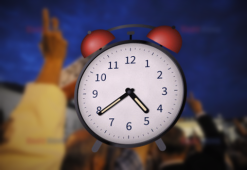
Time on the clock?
4:39
